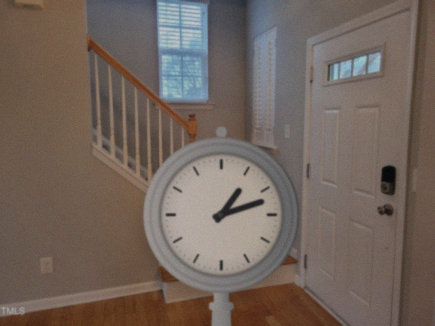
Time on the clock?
1:12
